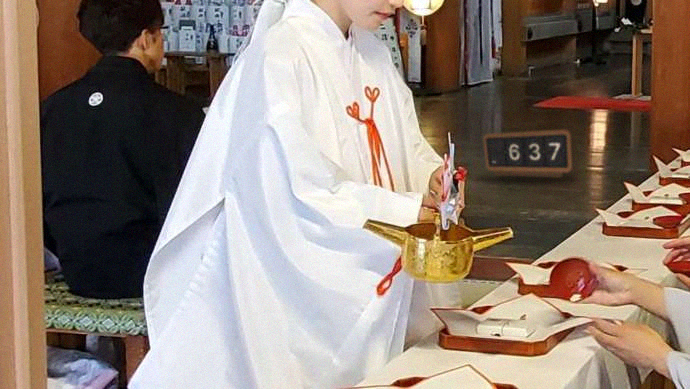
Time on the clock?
6:37
